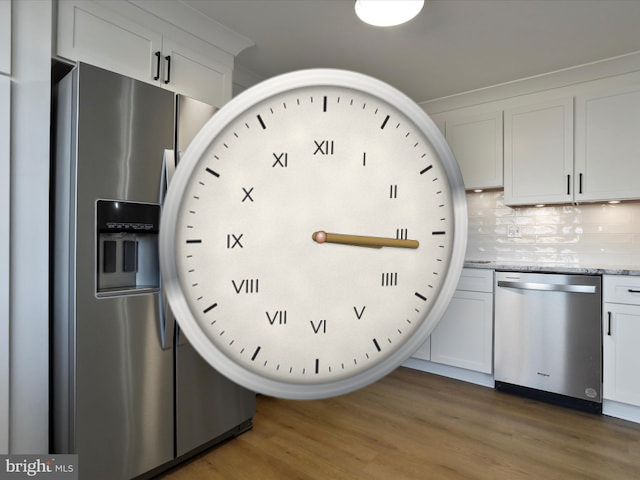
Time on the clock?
3:16
